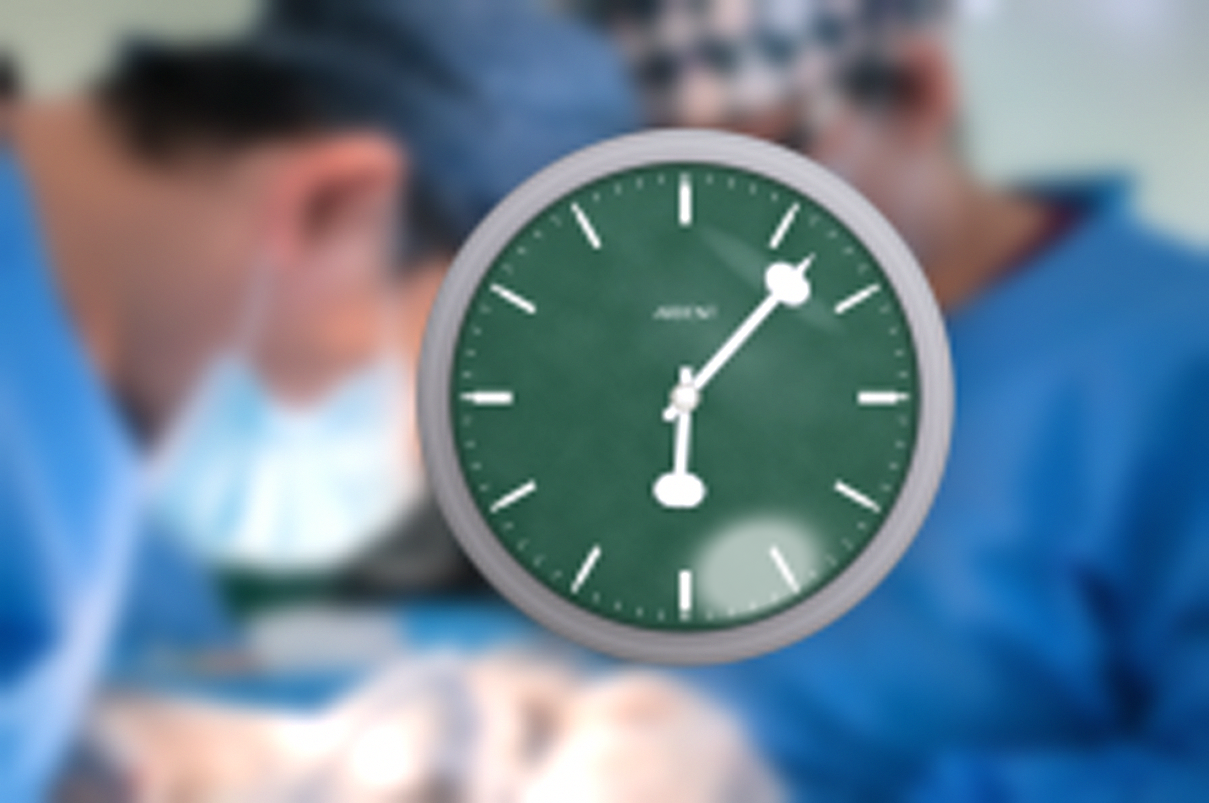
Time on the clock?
6:07
